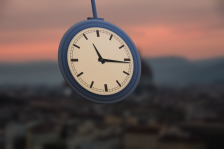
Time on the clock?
11:16
